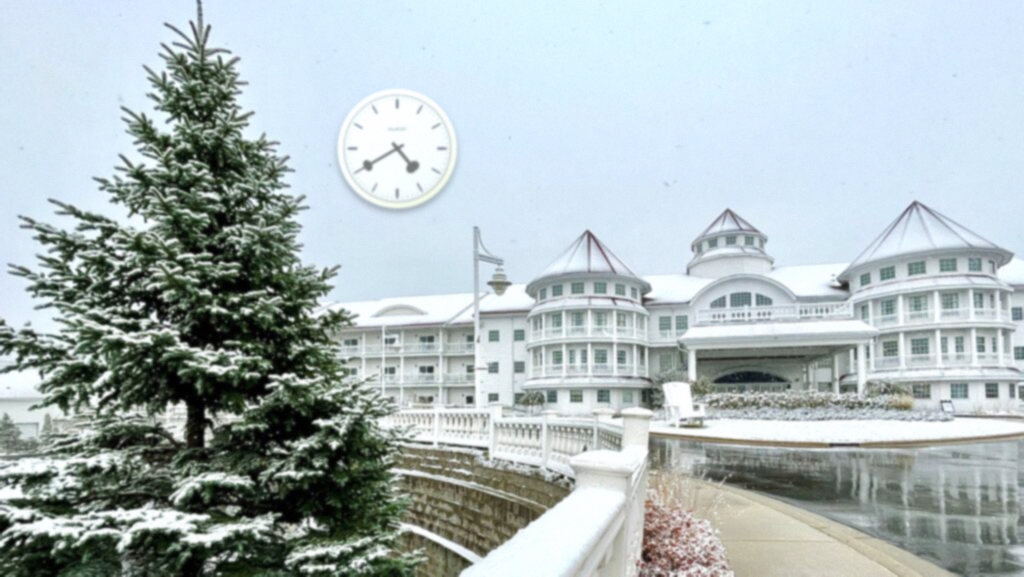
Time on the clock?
4:40
